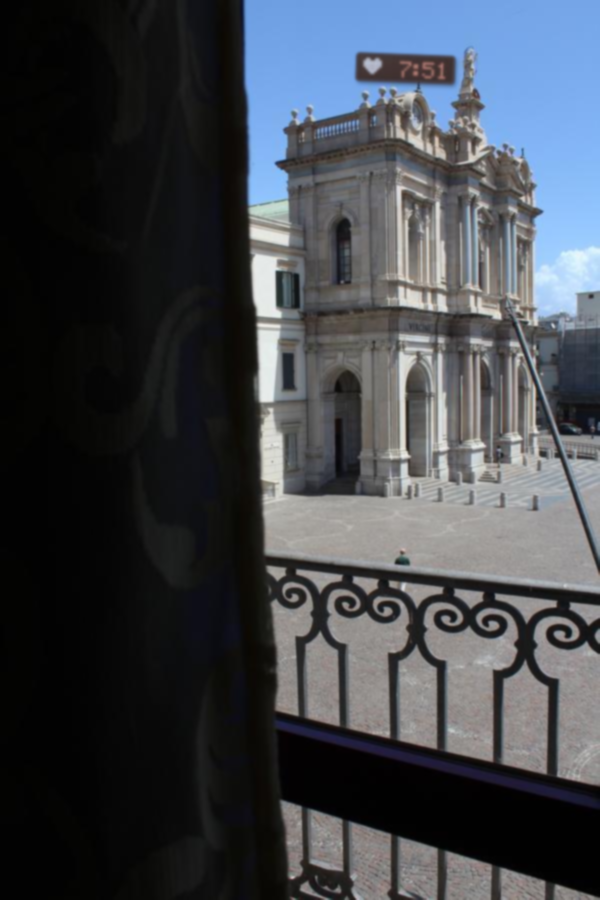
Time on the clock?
7:51
